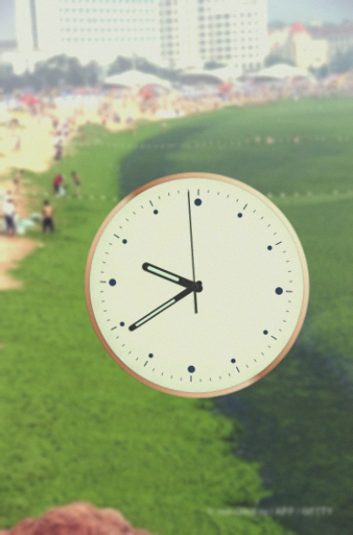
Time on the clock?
9:38:59
